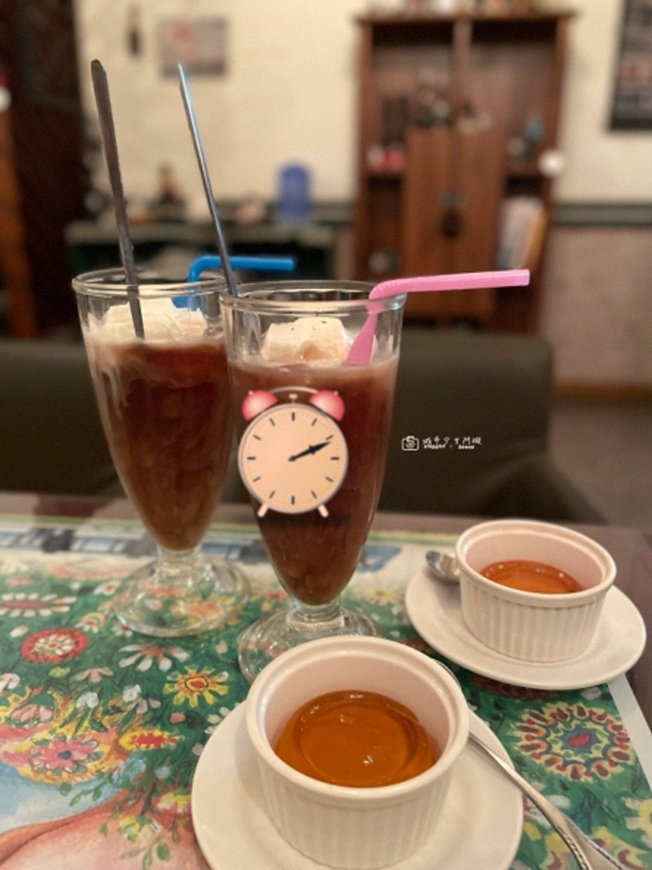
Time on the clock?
2:11
